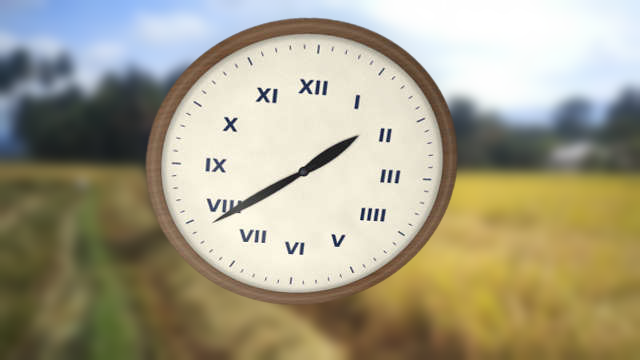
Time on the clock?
1:39
